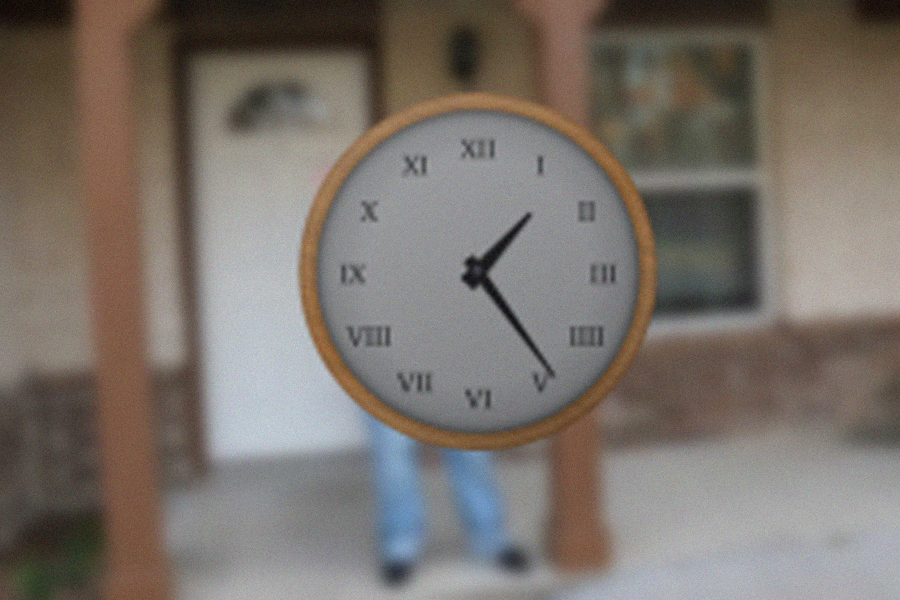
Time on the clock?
1:24
